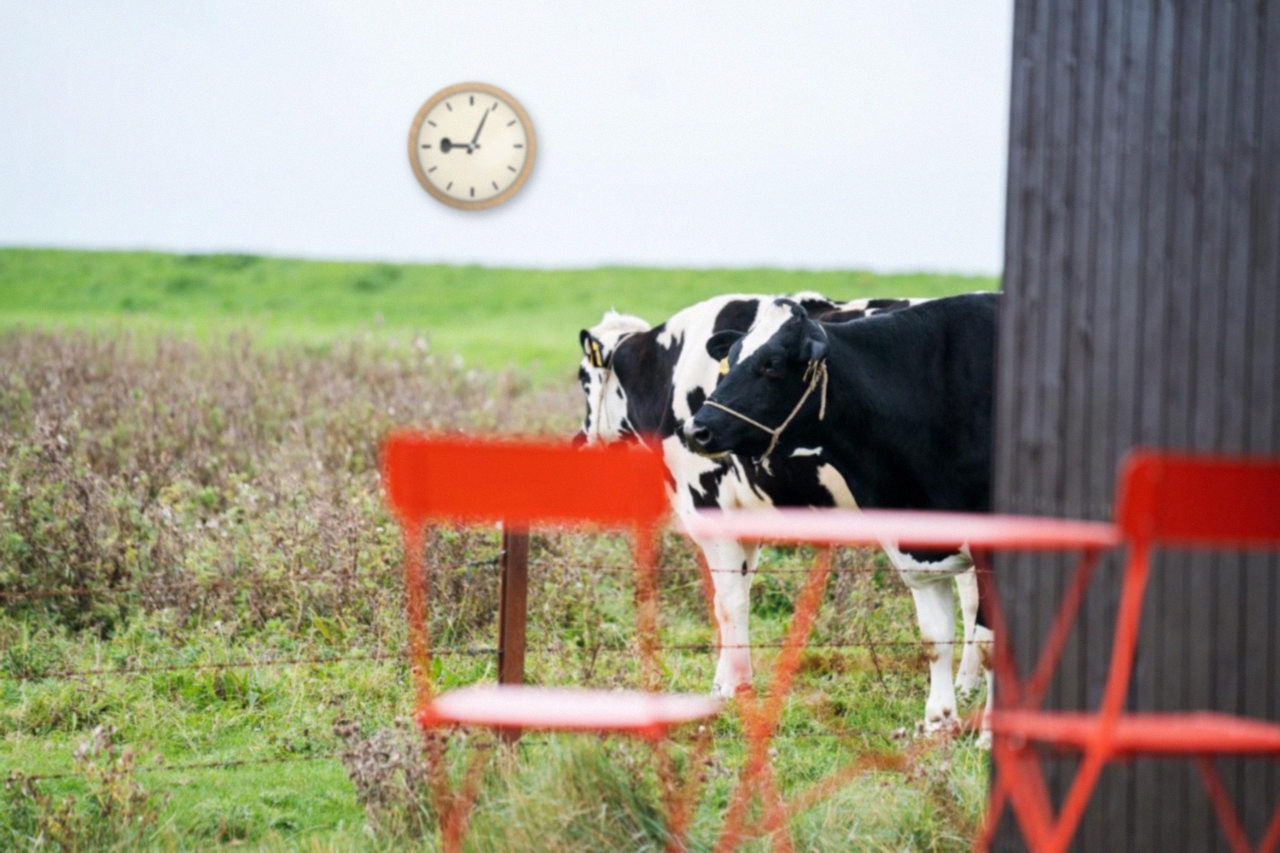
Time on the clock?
9:04
